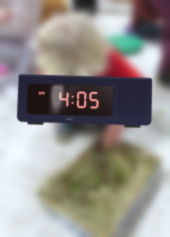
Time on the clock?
4:05
